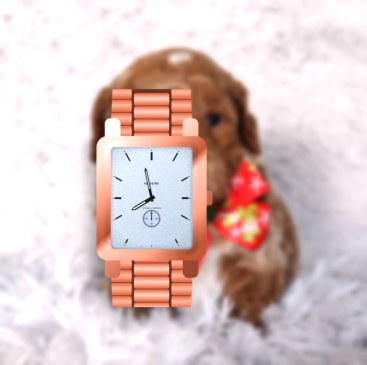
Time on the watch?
7:58
